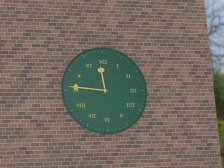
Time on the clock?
11:46
